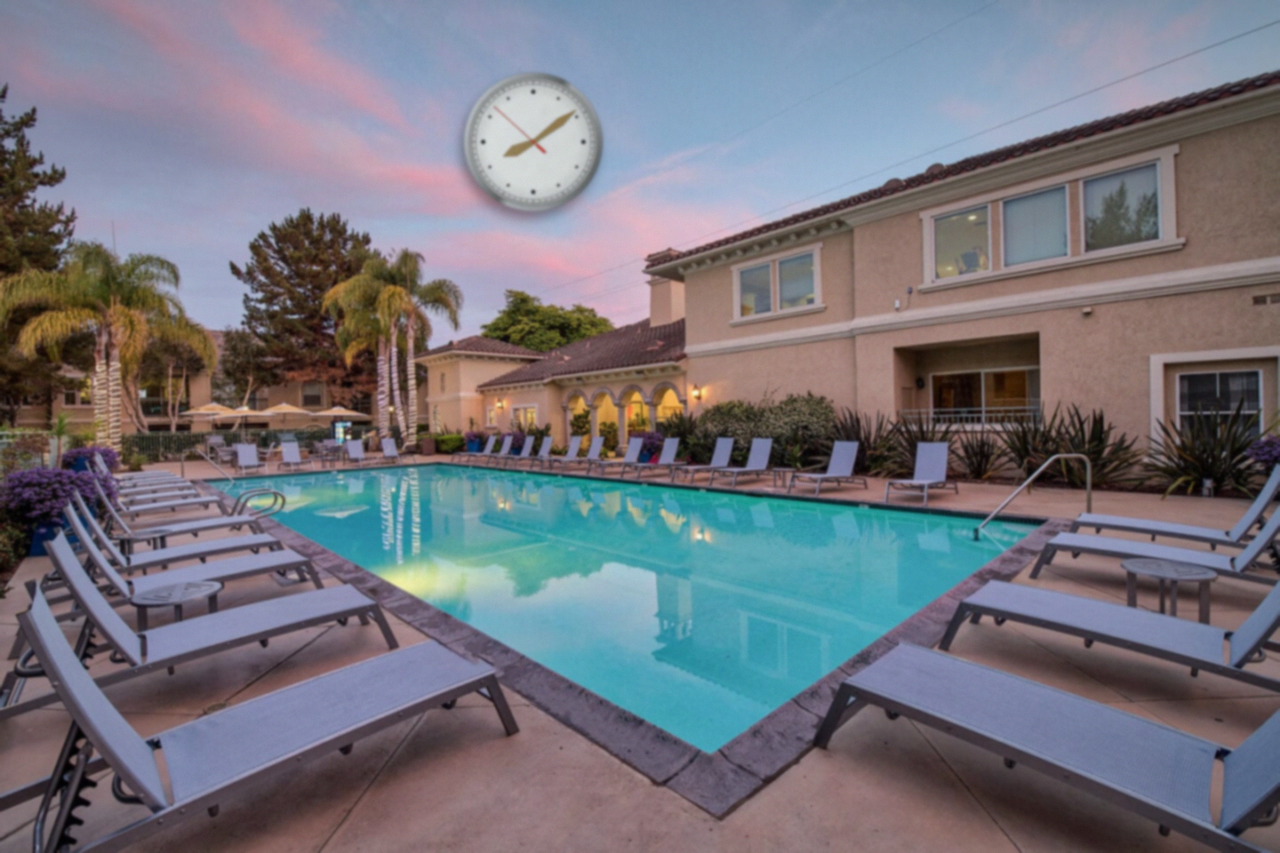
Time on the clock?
8:08:52
